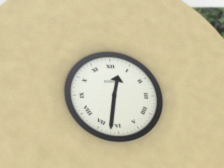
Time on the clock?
12:32
